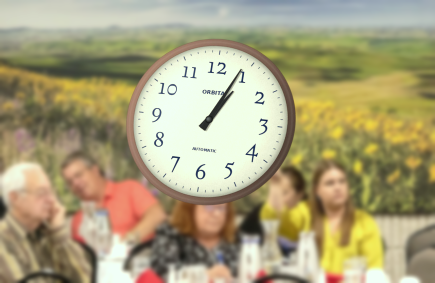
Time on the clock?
1:04
